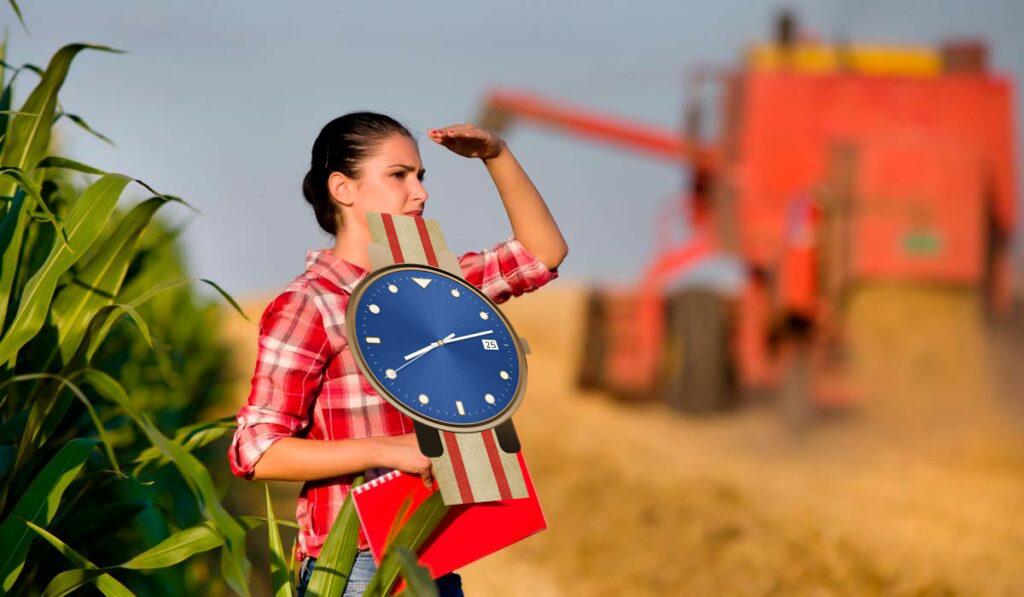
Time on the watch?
8:12:40
